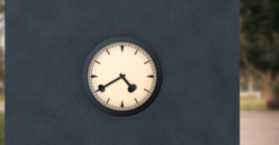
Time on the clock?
4:40
